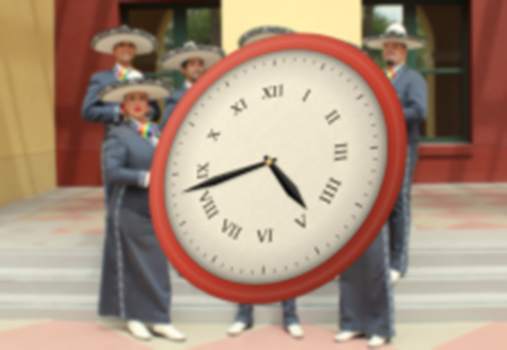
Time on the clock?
4:43
